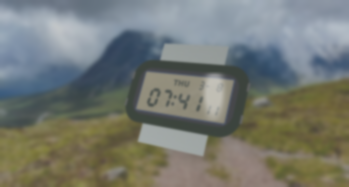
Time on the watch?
7:41
